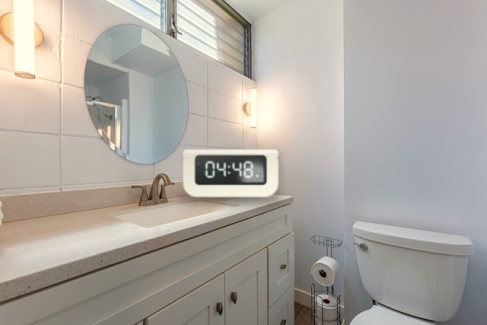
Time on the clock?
4:48
